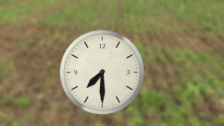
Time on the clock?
7:30
